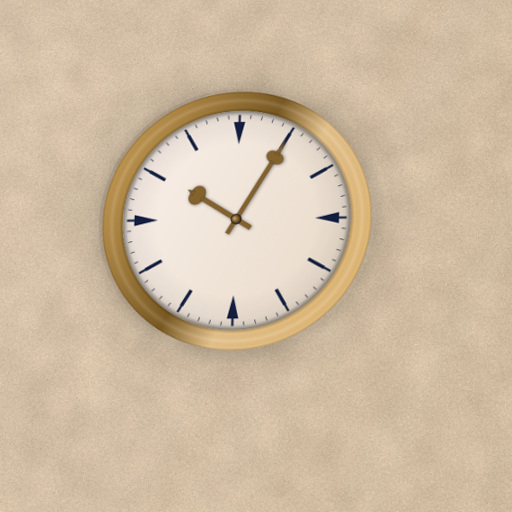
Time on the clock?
10:05
